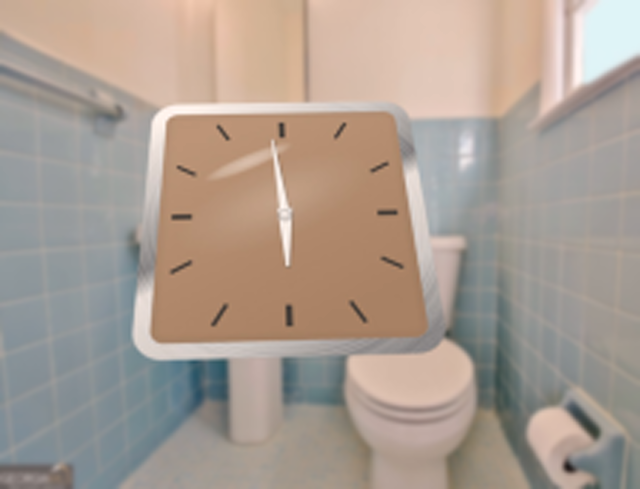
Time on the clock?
5:59
